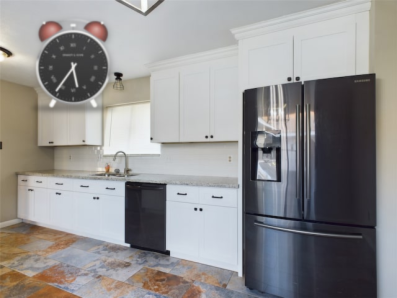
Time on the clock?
5:36
